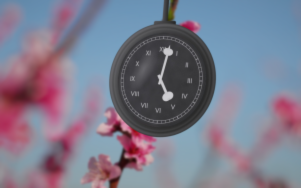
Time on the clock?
5:02
